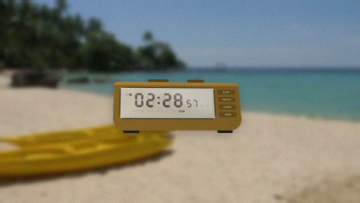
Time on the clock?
2:28:57
